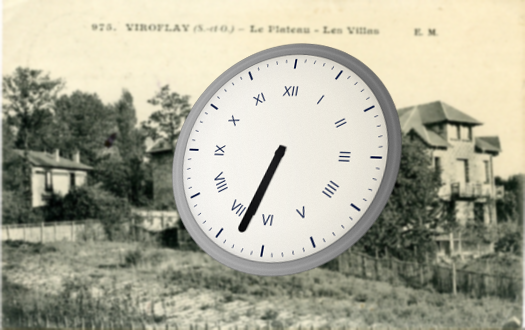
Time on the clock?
6:33
